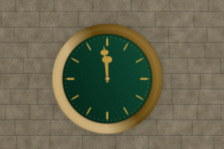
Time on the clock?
11:59
